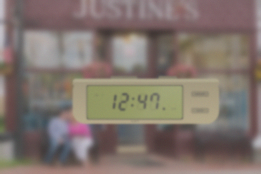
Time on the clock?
12:47
